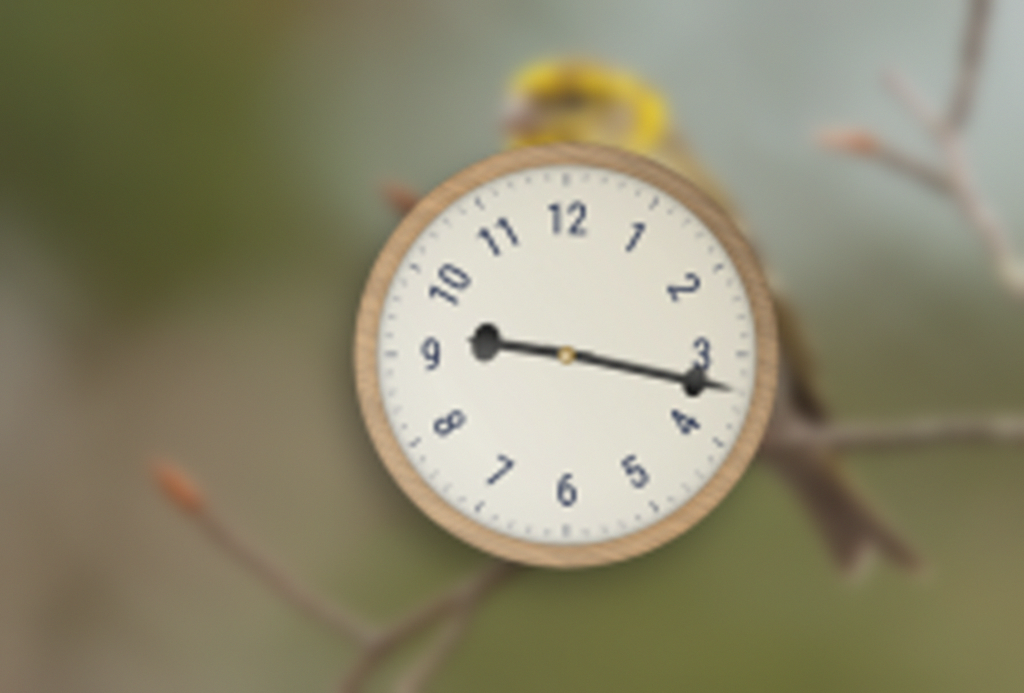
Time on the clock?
9:17
